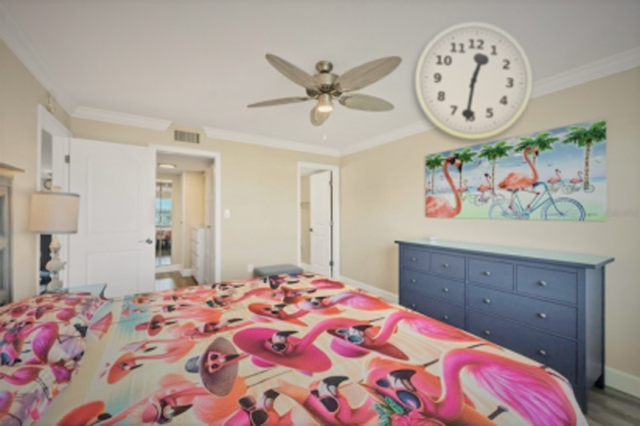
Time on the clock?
12:31
